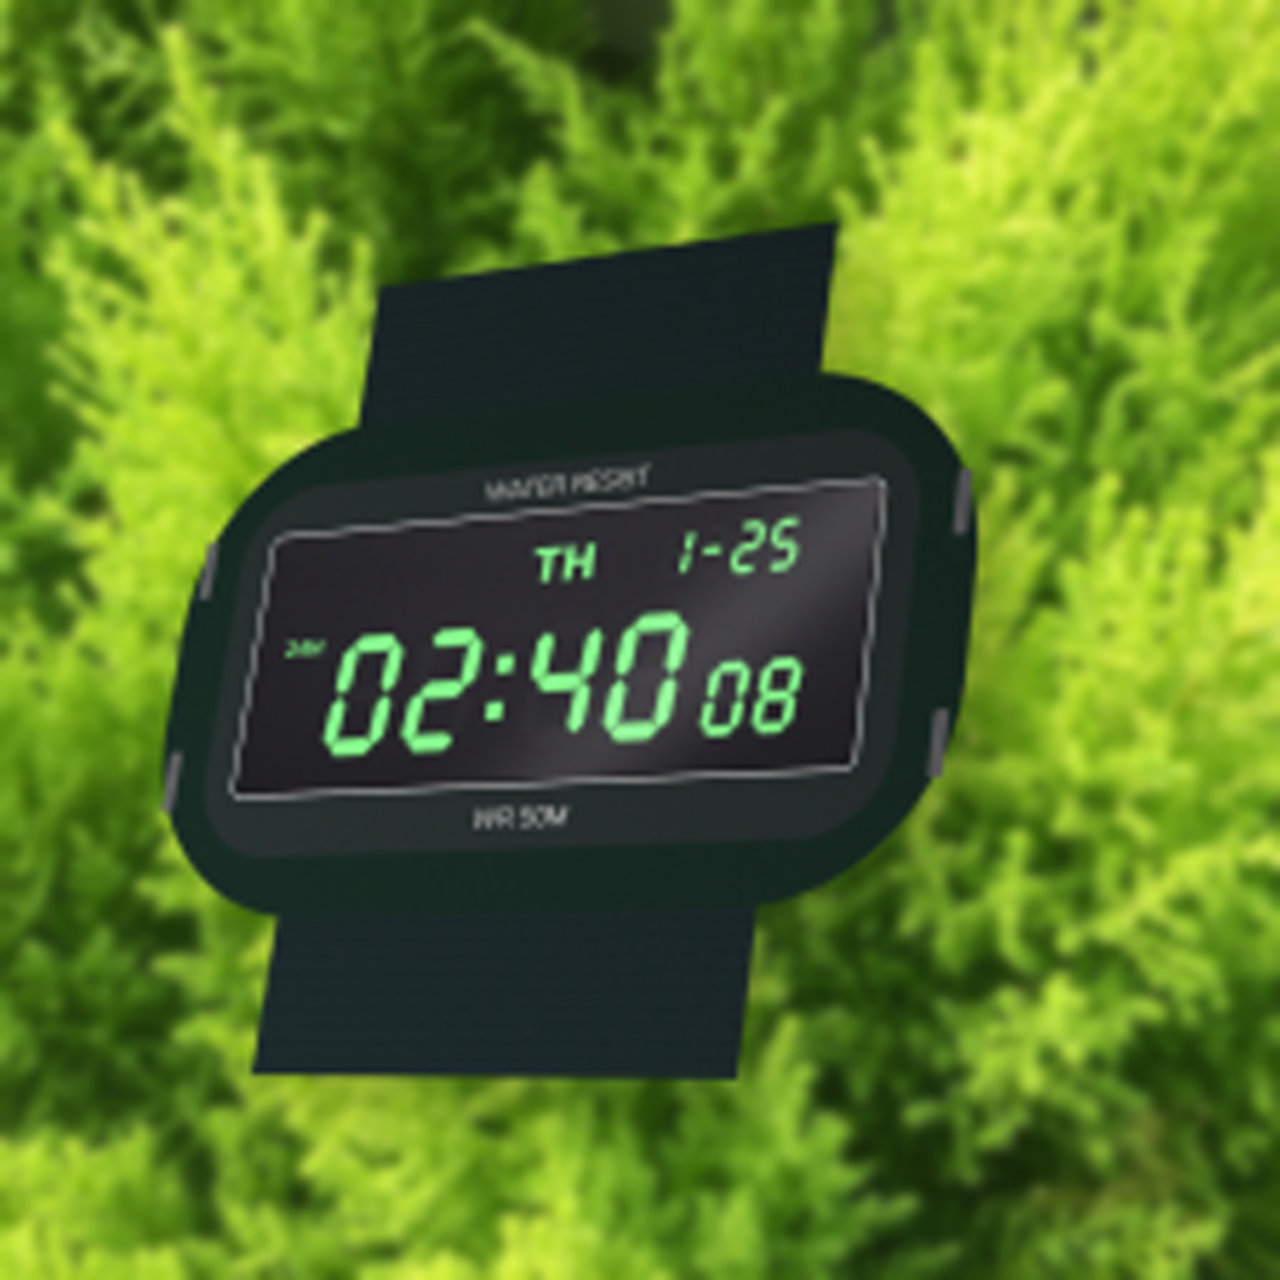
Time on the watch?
2:40:08
